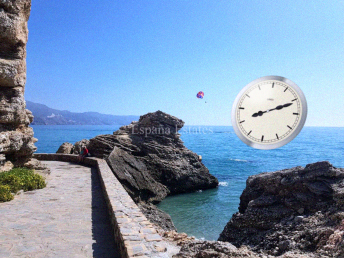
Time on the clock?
8:11
